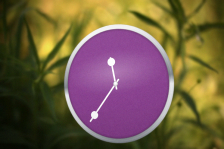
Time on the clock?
11:36
